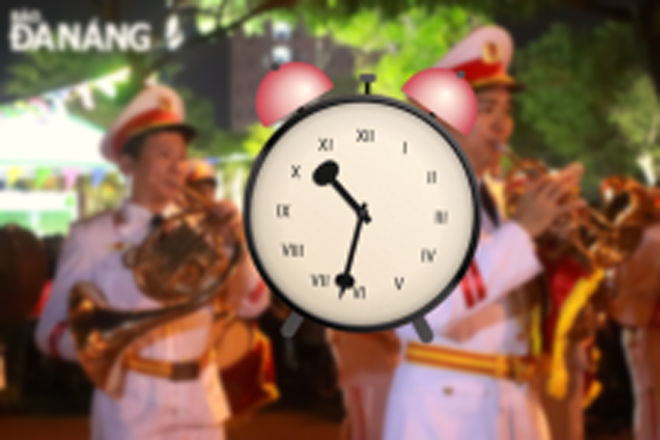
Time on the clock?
10:32
